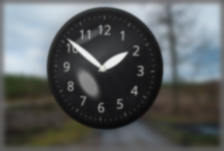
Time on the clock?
1:51
